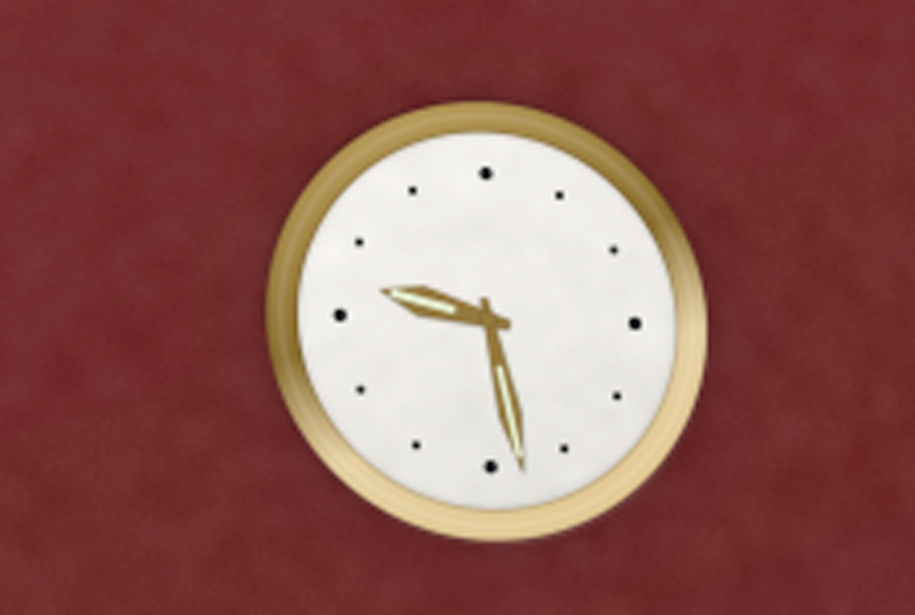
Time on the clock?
9:28
